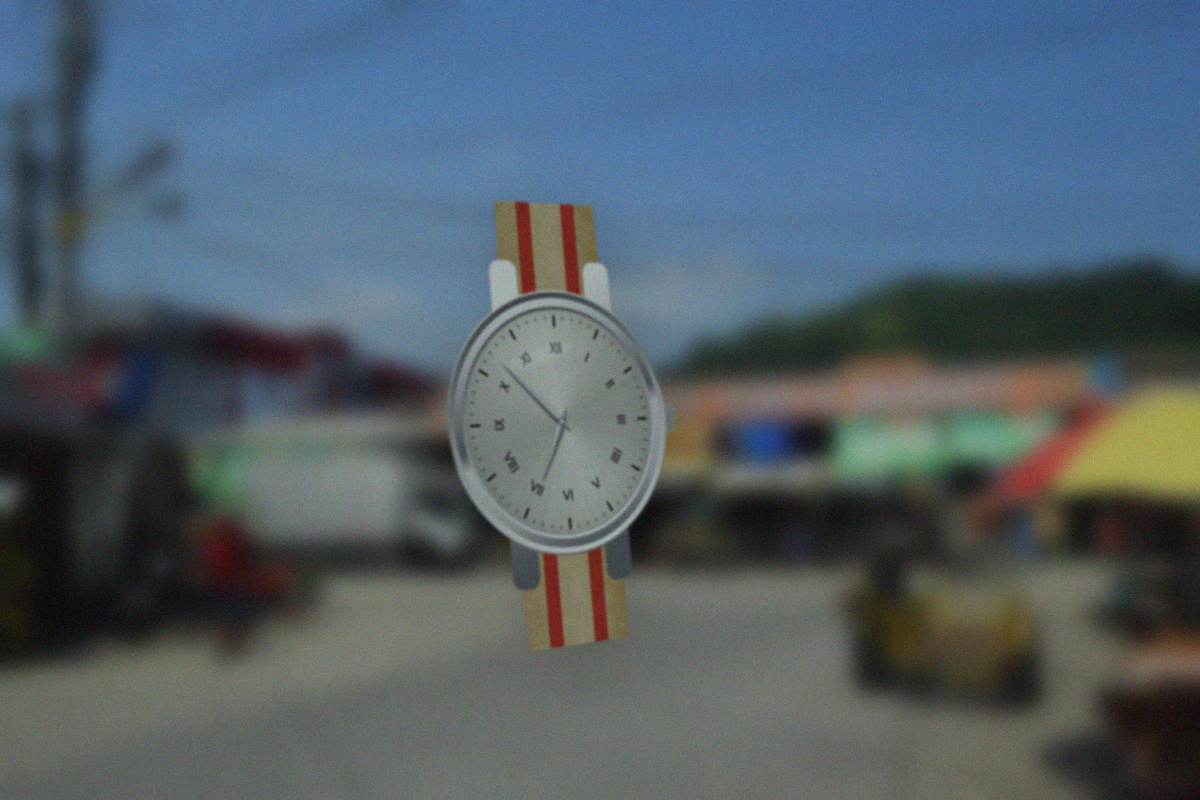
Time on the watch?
6:52
